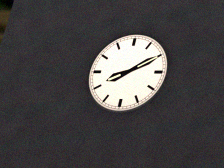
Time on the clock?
8:10
